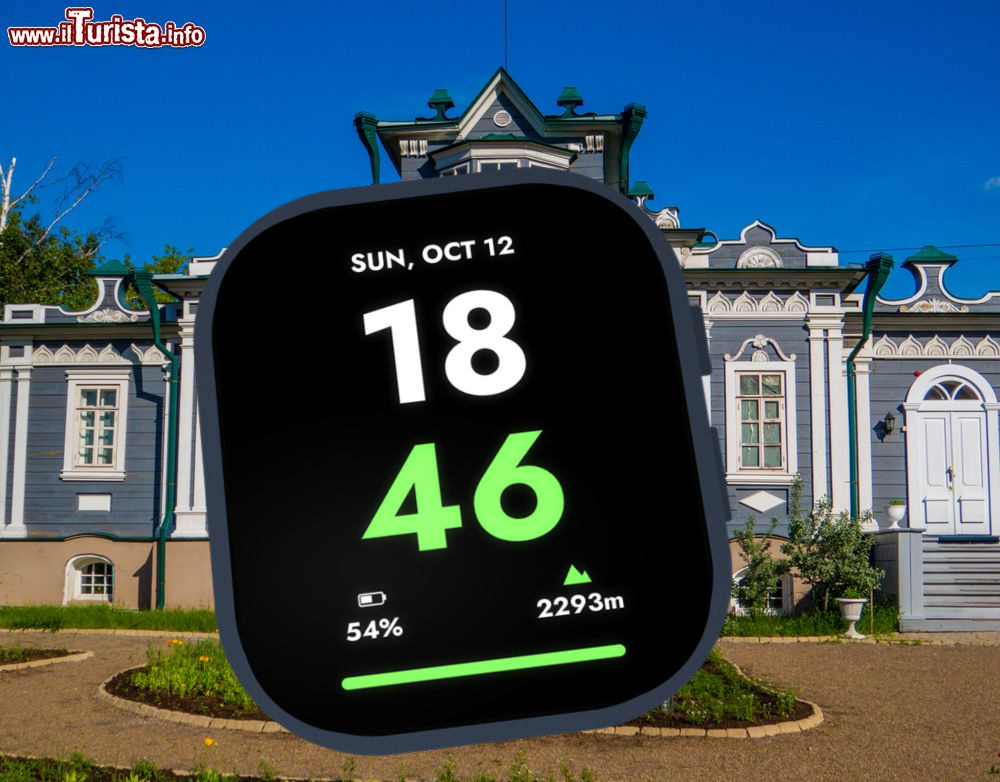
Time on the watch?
18:46
